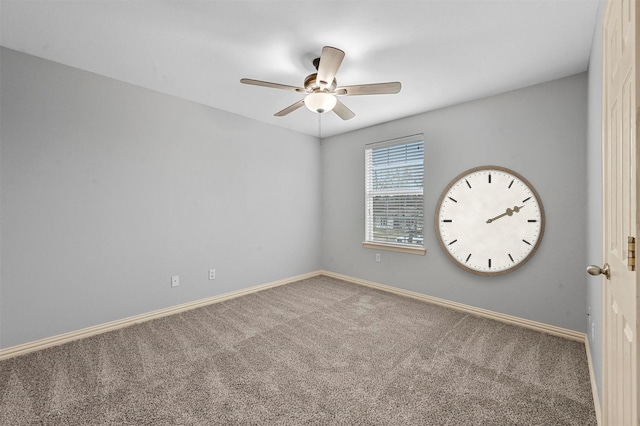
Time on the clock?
2:11
